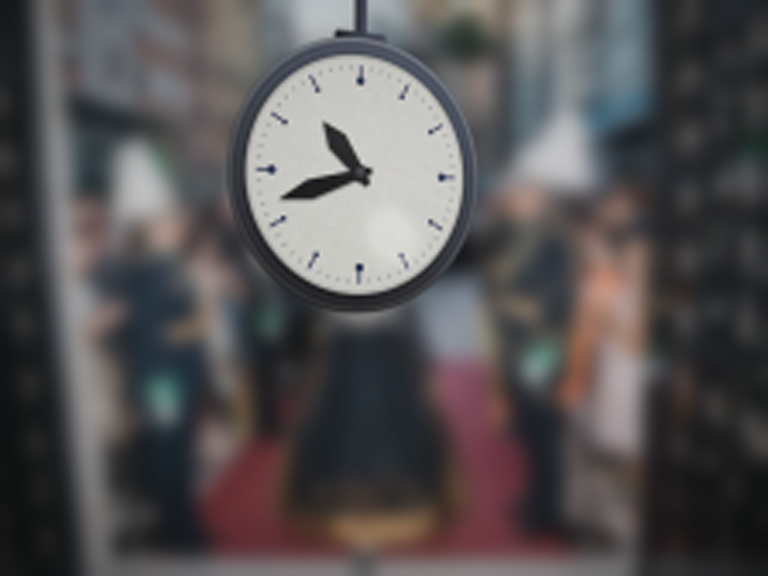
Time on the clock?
10:42
